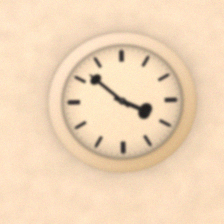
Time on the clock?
3:52
